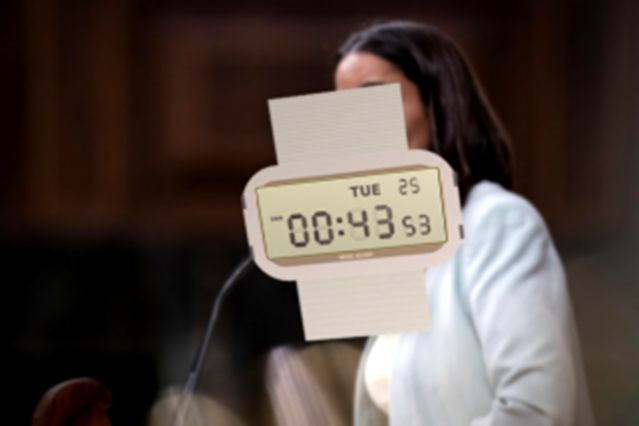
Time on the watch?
0:43:53
